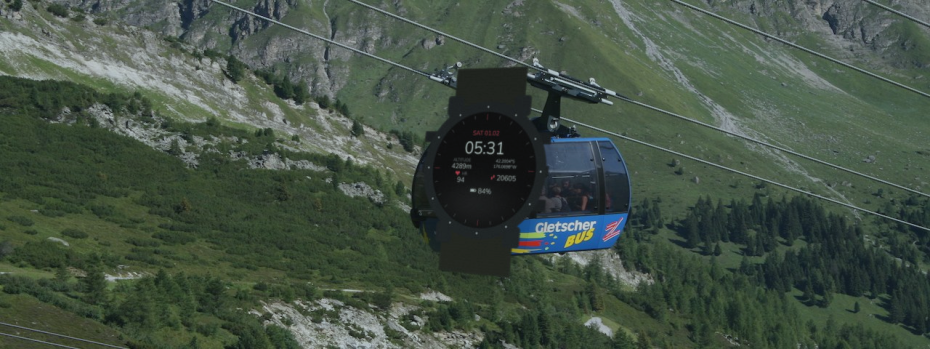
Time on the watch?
5:31
